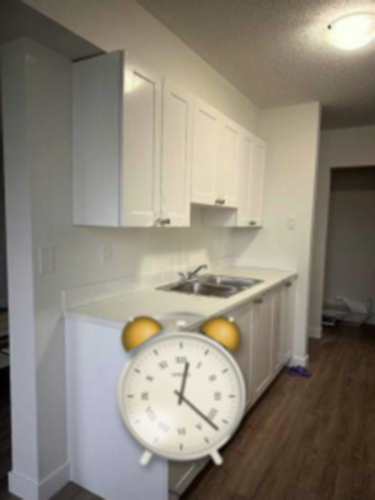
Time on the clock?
12:22
